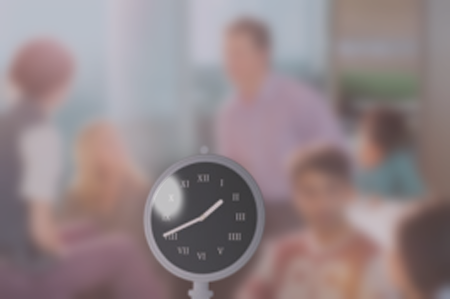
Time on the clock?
1:41
